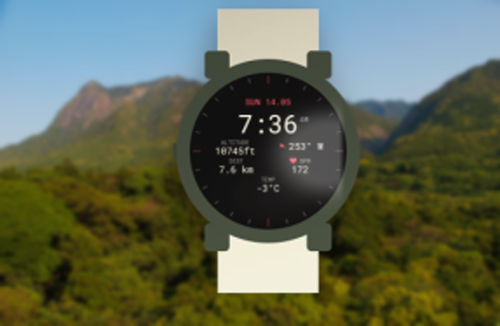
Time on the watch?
7:36
